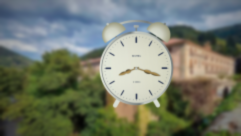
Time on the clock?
8:18
